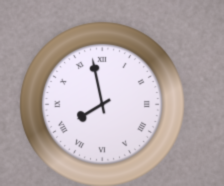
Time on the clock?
7:58
